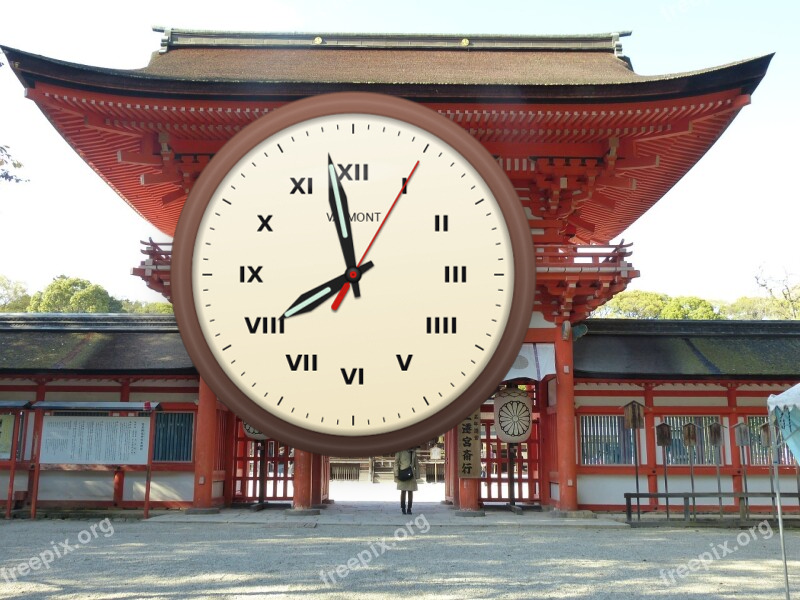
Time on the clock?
7:58:05
